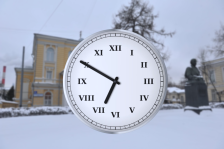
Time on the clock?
6:50
